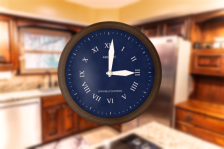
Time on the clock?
3:01
